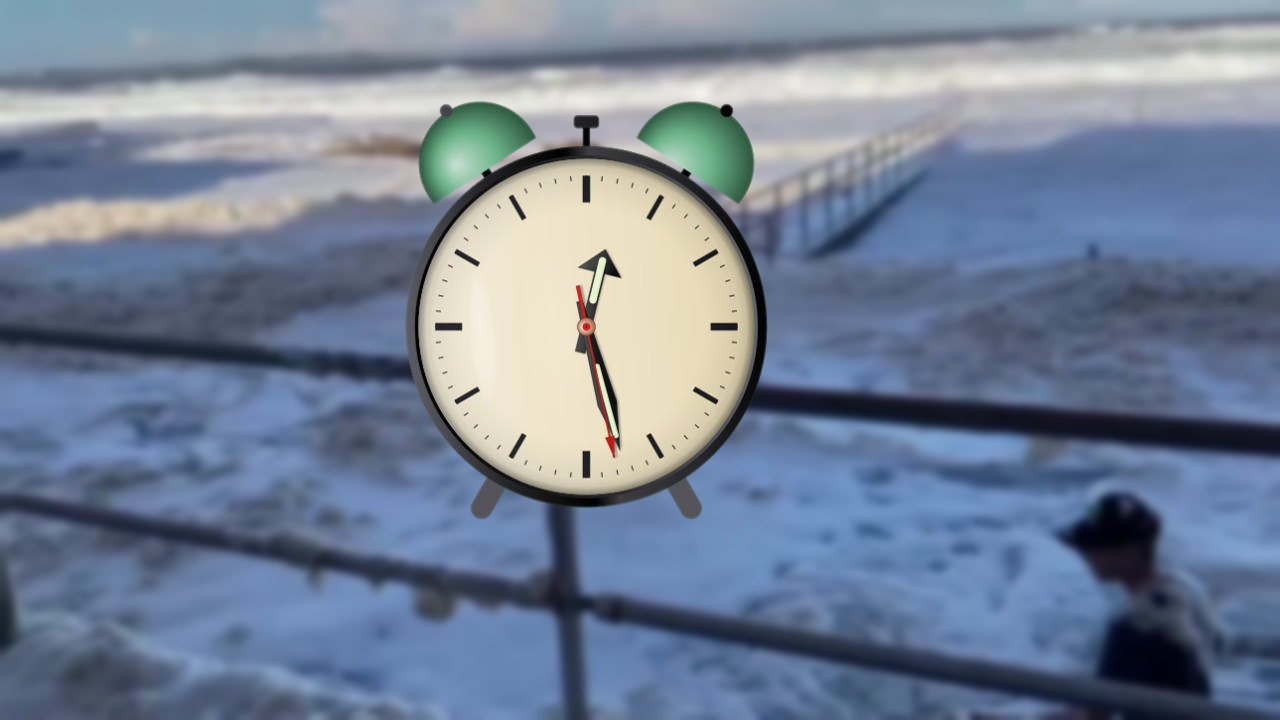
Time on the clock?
12:27:28
